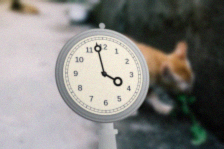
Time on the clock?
3:58
